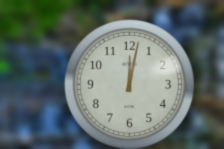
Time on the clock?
12:02
